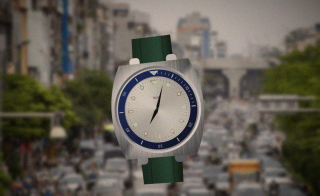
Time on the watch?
7:03
